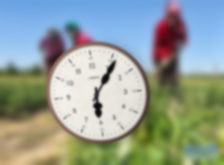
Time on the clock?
6:06
